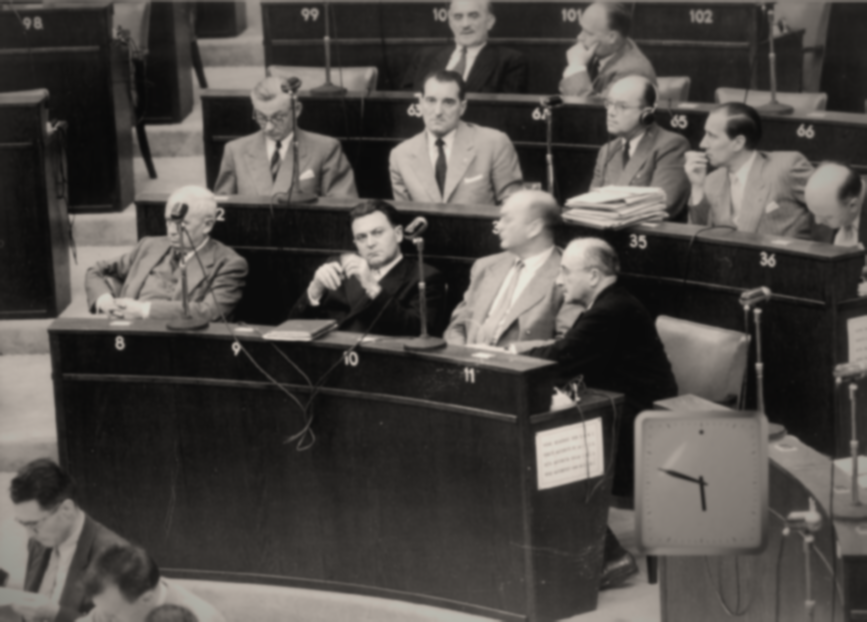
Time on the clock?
5:48
